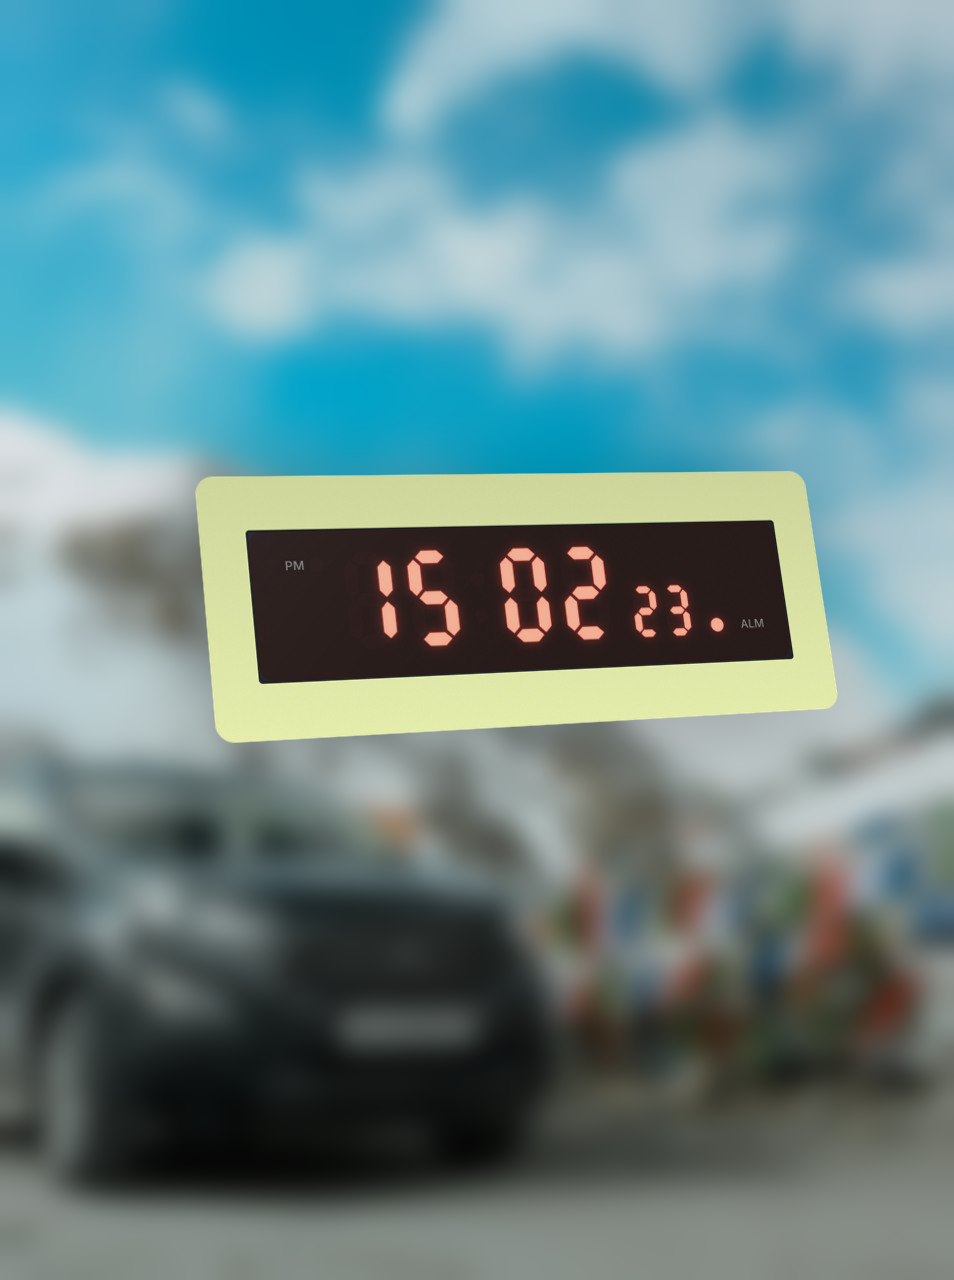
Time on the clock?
15:02:23
